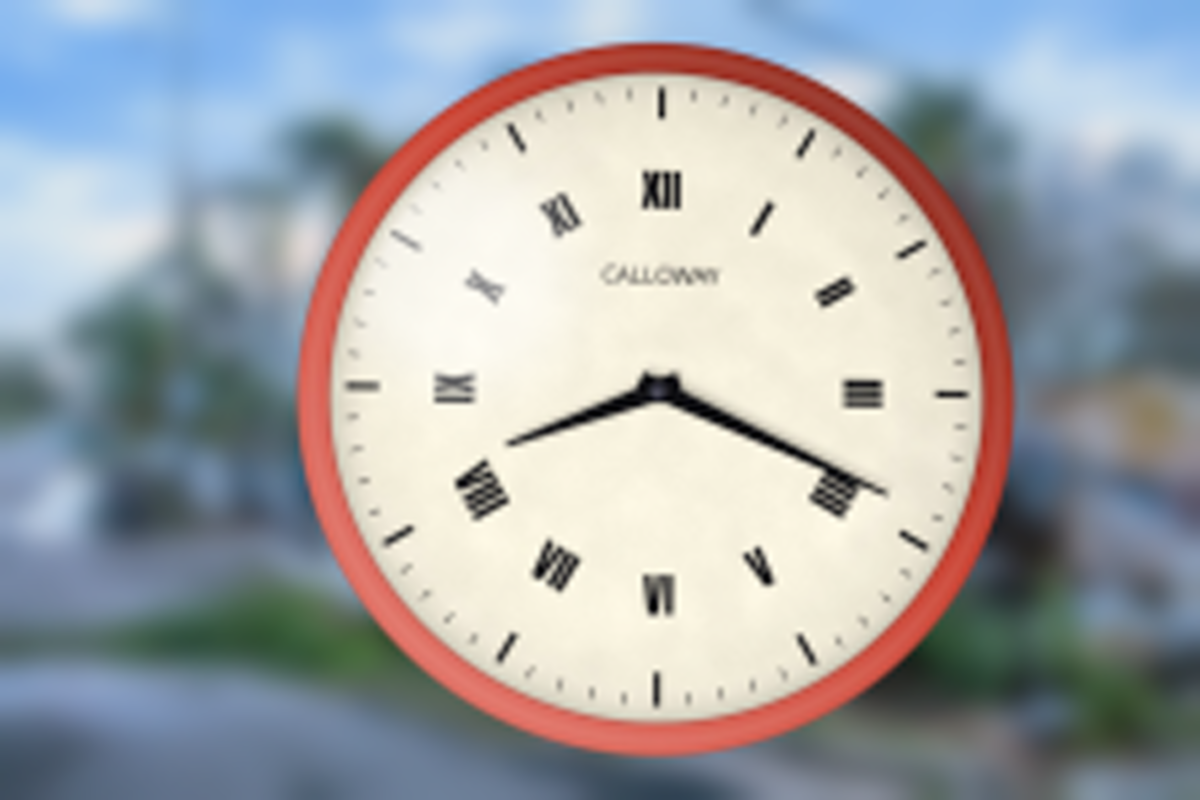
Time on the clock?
8:19
